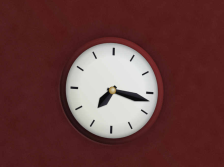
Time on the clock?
7:17
